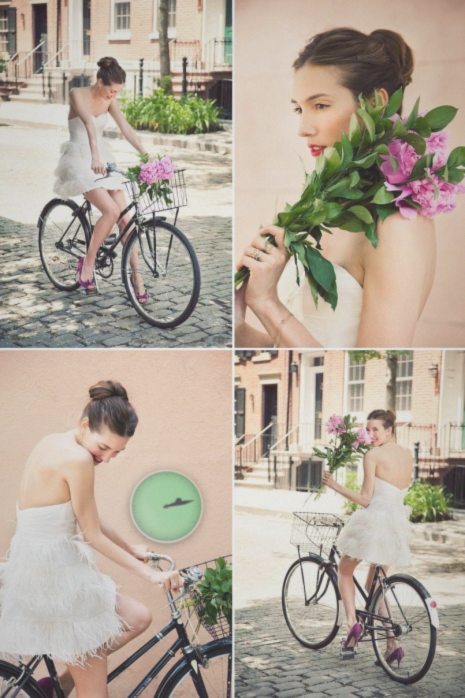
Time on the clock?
2:13
